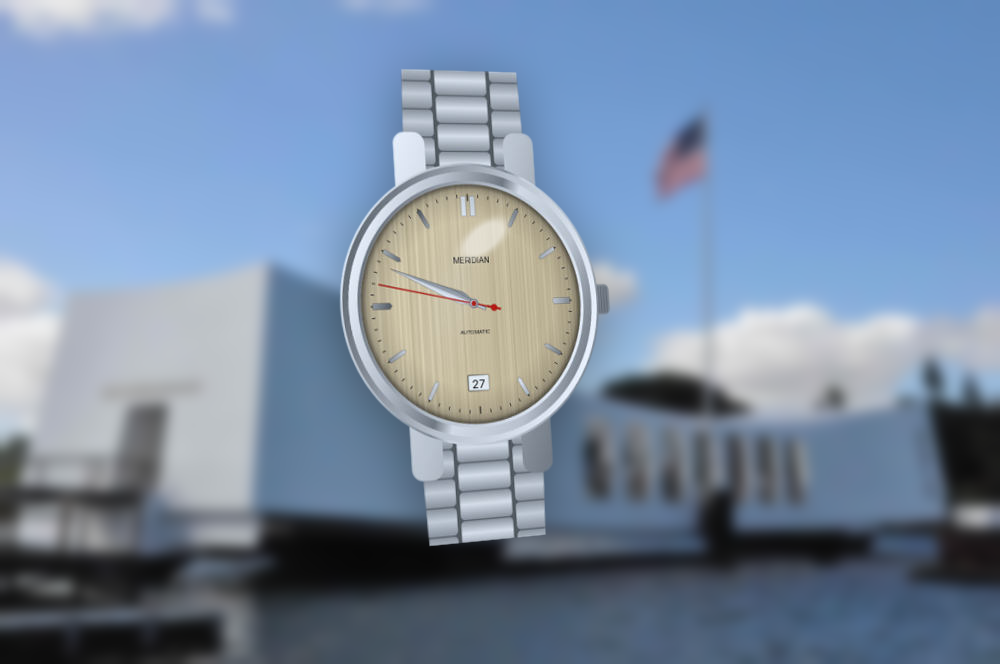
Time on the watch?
9:48:47
